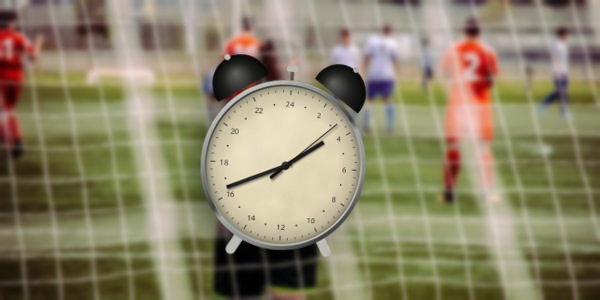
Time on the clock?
3:41:08
